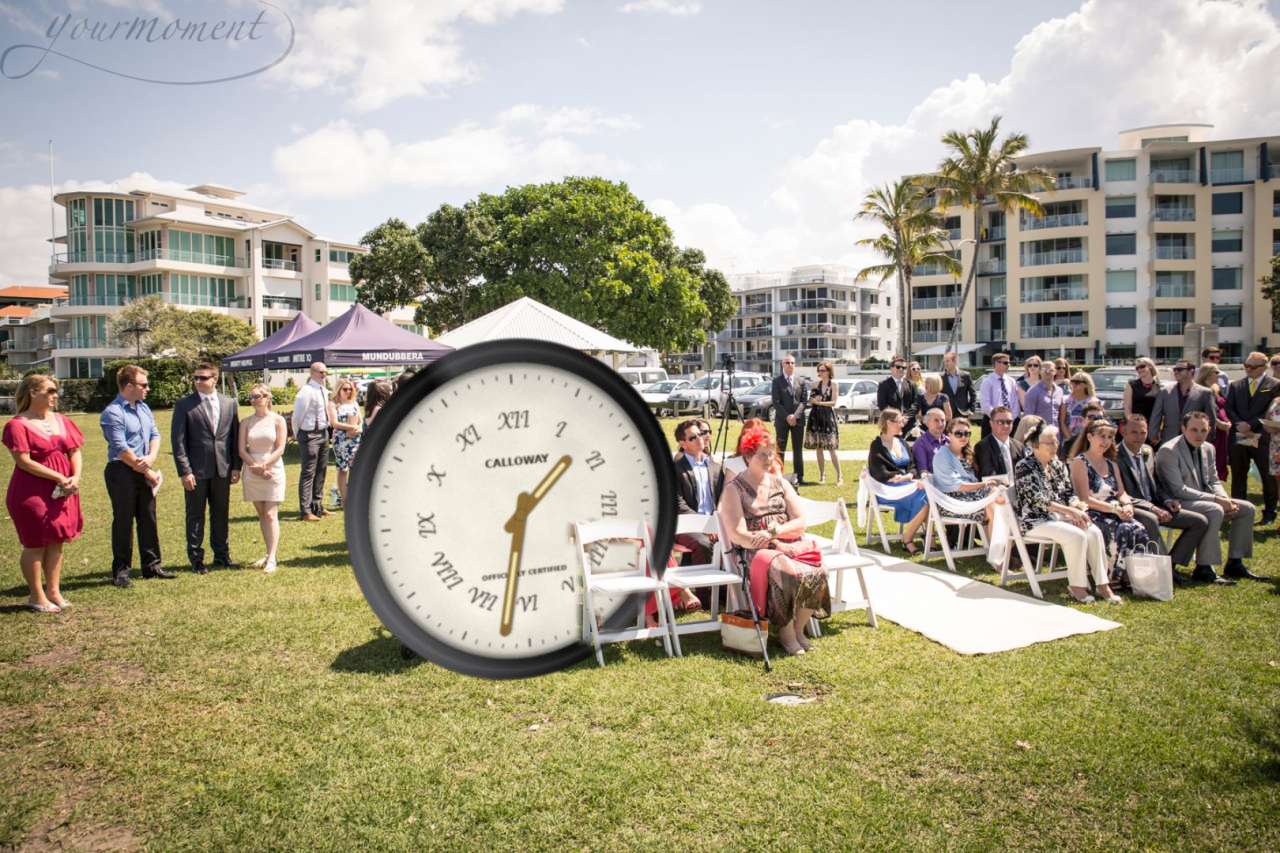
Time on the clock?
1:32
